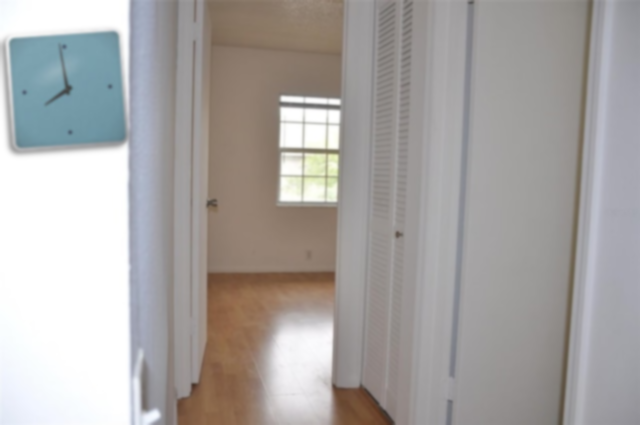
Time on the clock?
7:59
